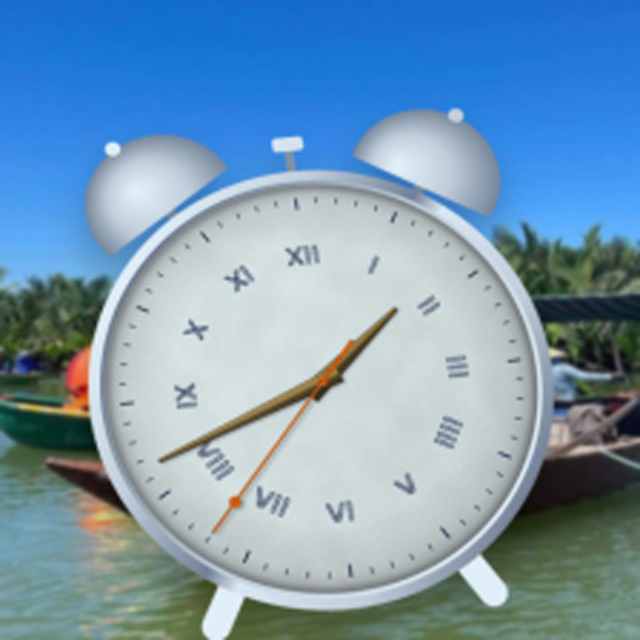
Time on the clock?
1:41:37
